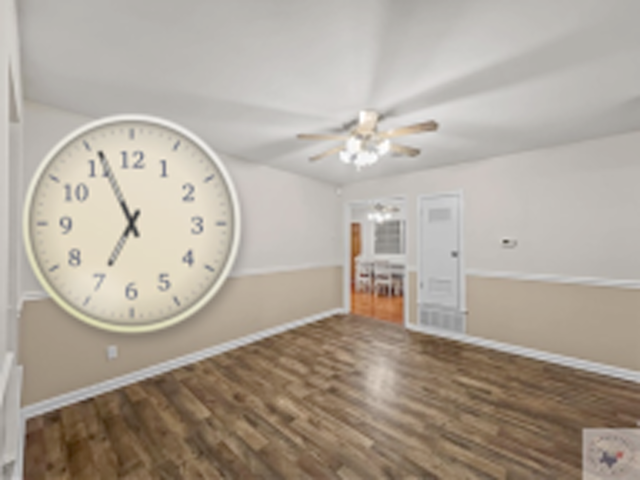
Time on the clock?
6:56
